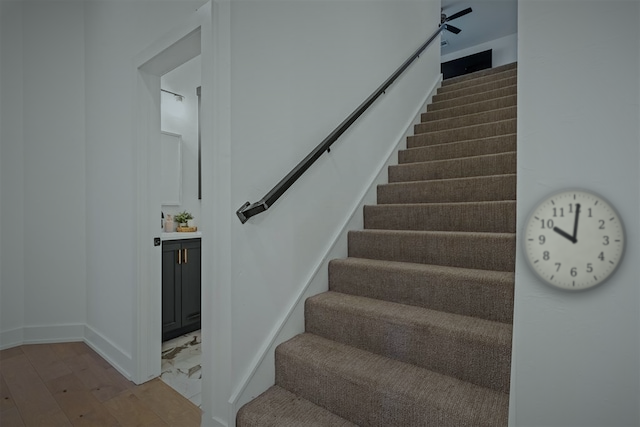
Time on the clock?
10:01
